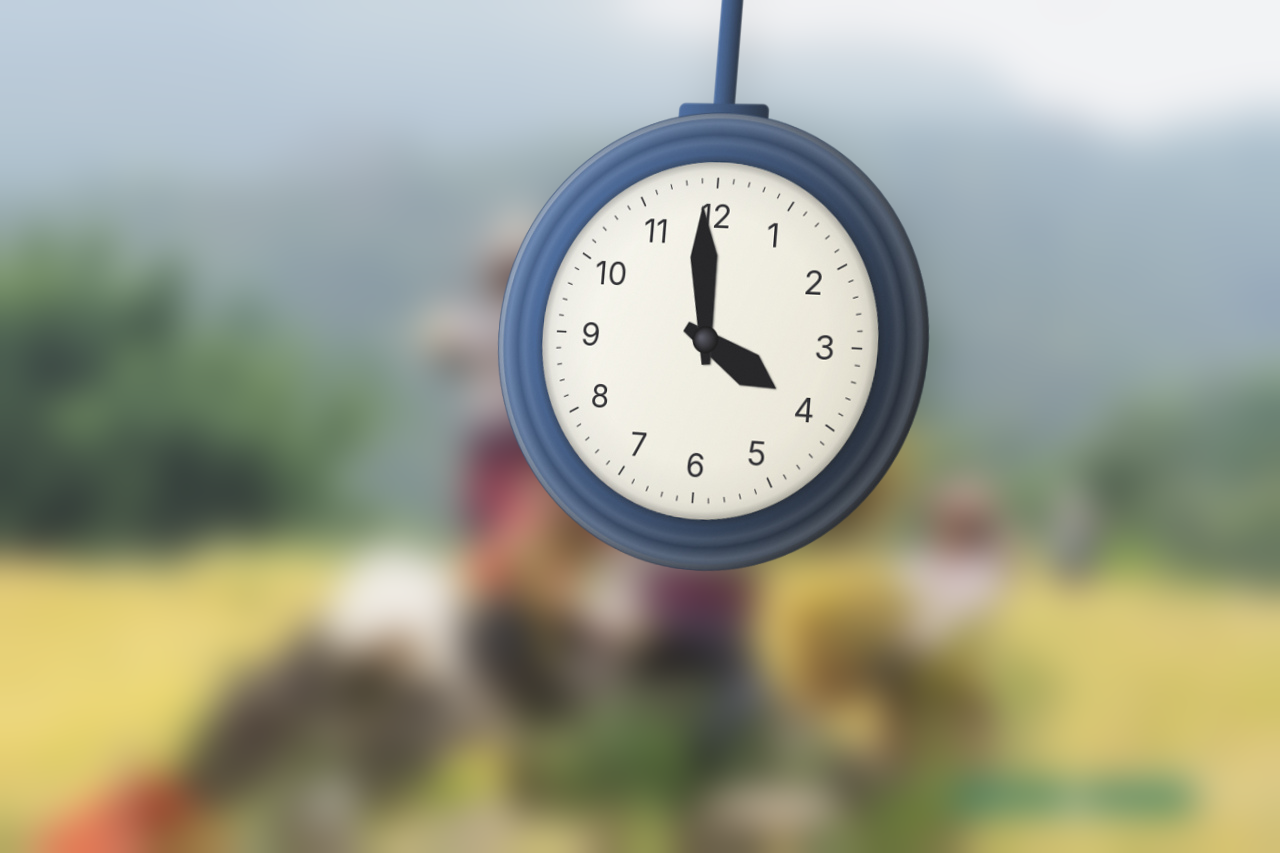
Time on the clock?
3:59
